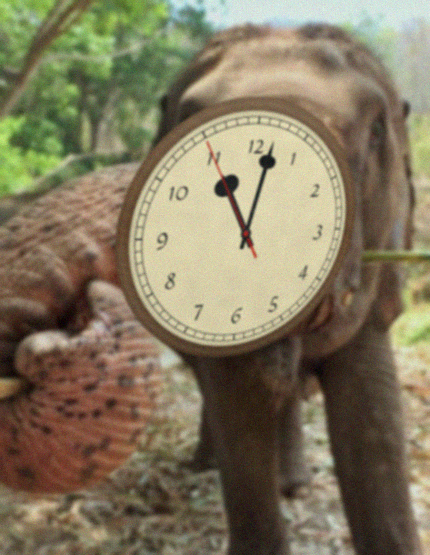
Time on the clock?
11:01:55
